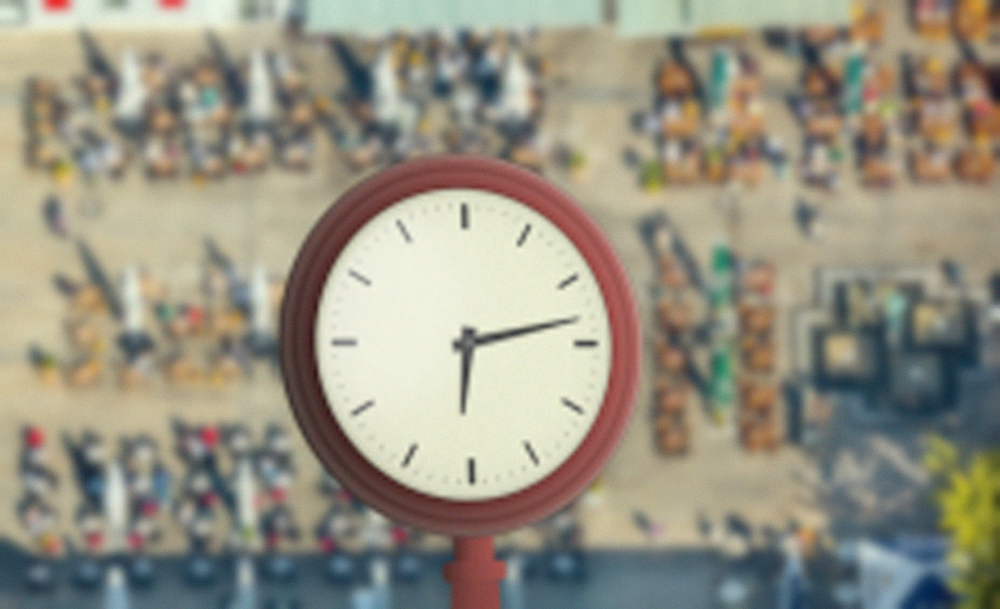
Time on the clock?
6:13
